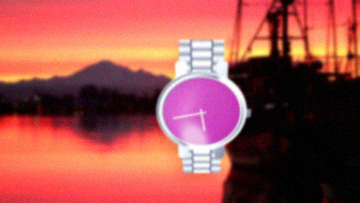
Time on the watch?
5:43
